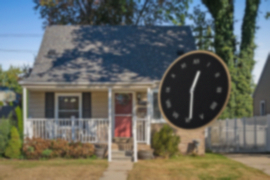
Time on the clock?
12:29
